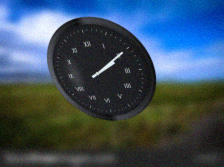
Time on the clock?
2:10
